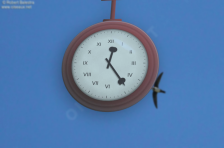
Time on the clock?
12:24
